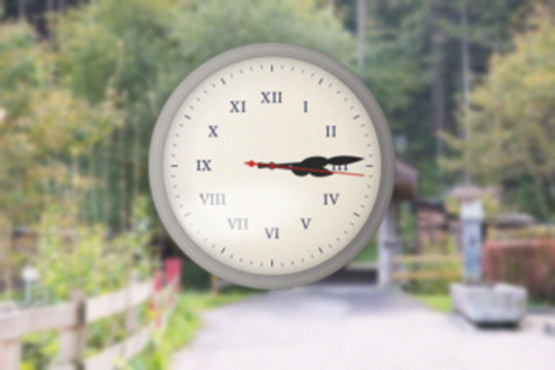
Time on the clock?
3:14:16
